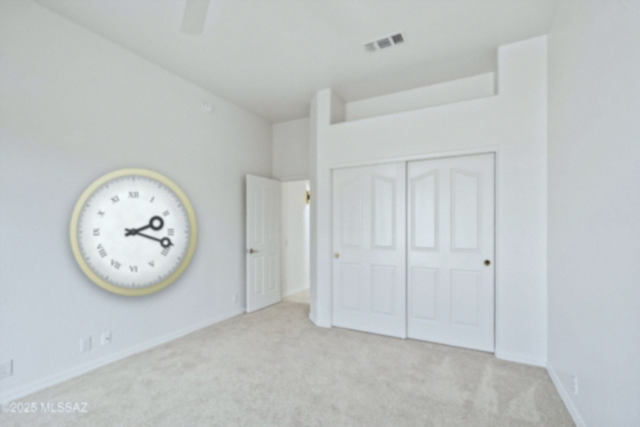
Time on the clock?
2:18
